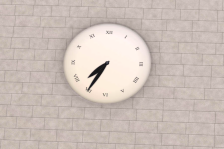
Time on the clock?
7:35
